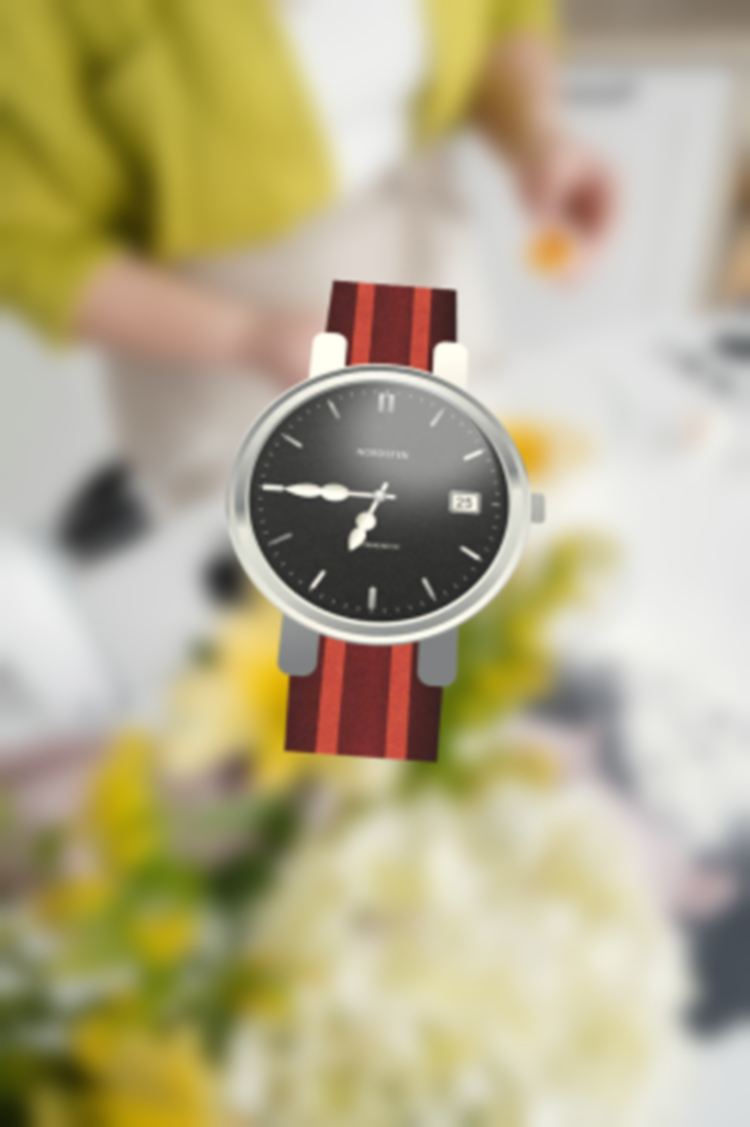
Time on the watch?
6:45
